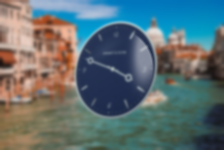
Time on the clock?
3:48
